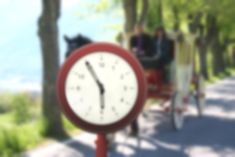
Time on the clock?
5:55
